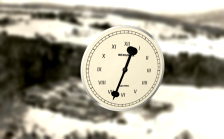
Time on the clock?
12:33
